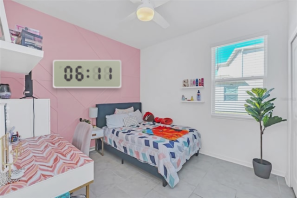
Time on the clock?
6:11
